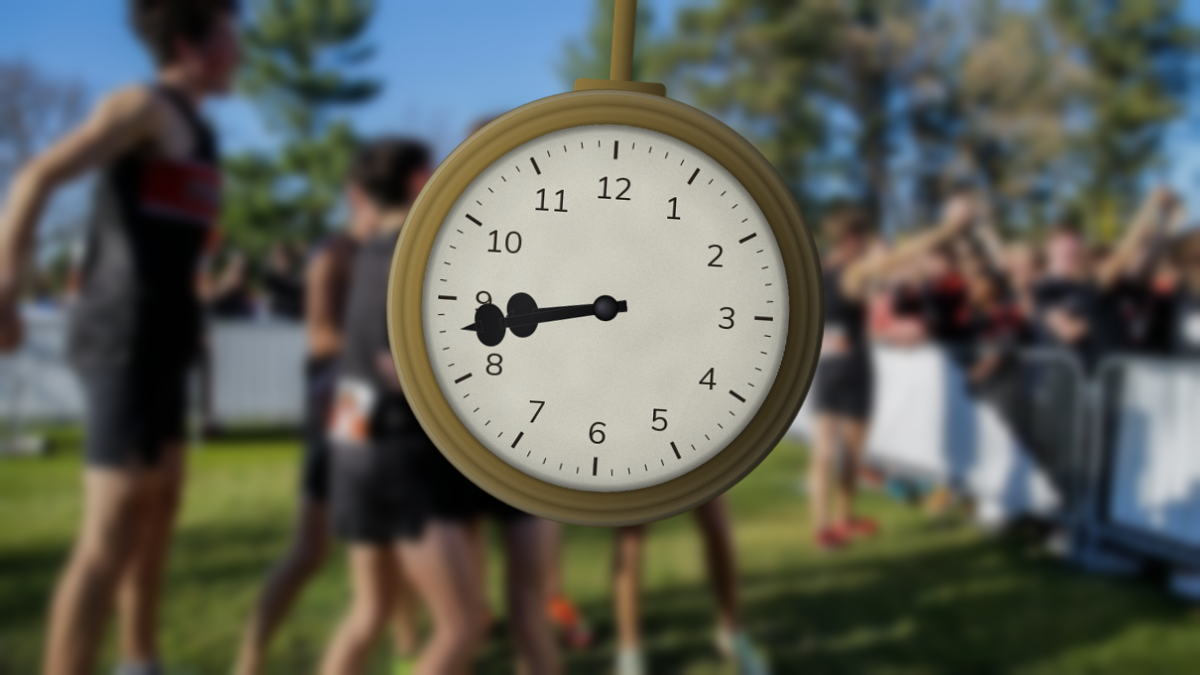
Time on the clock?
8:43
